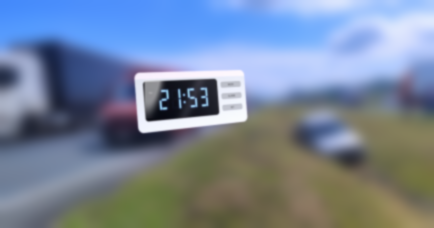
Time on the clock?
21:53
